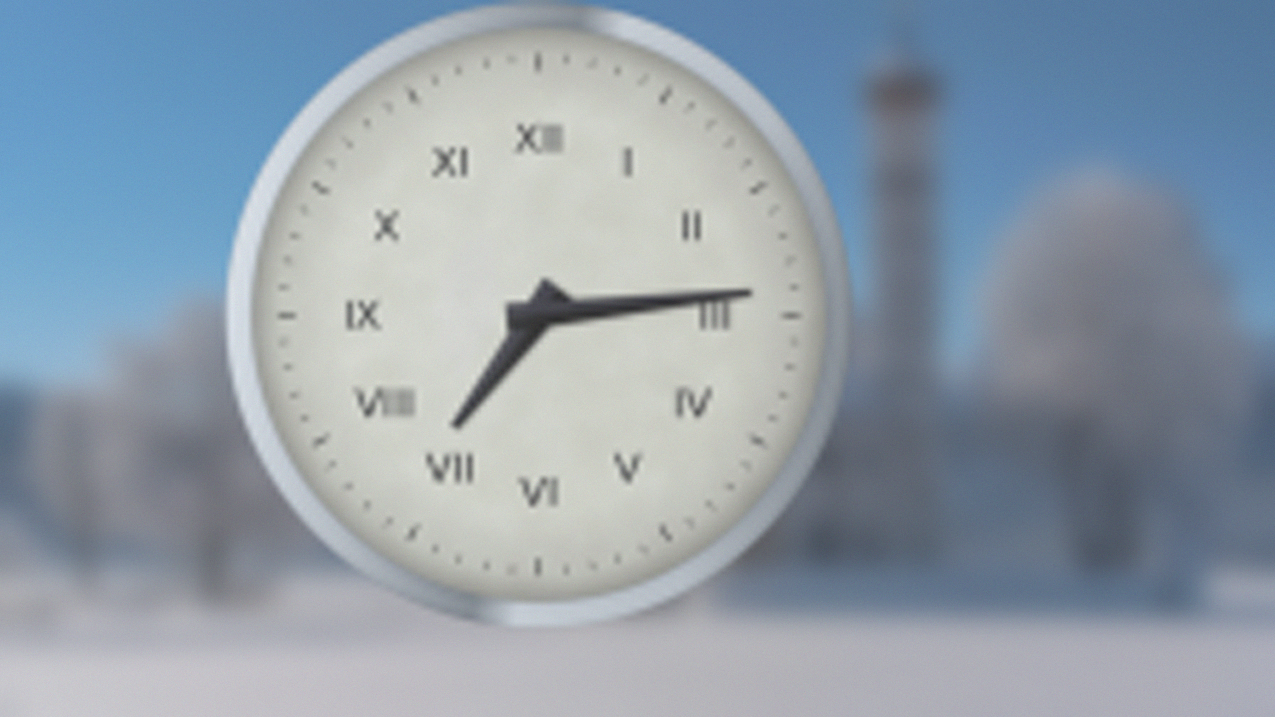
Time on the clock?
7:14
